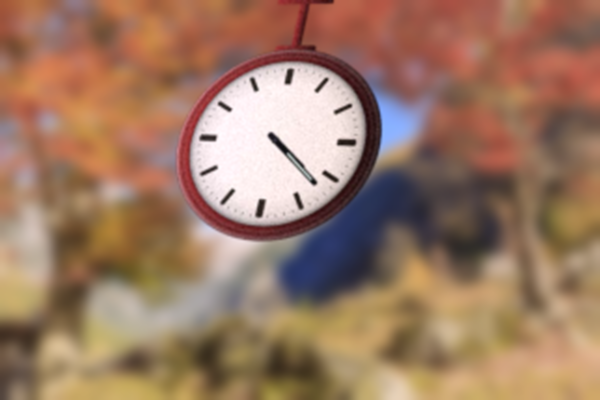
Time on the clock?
4:22
